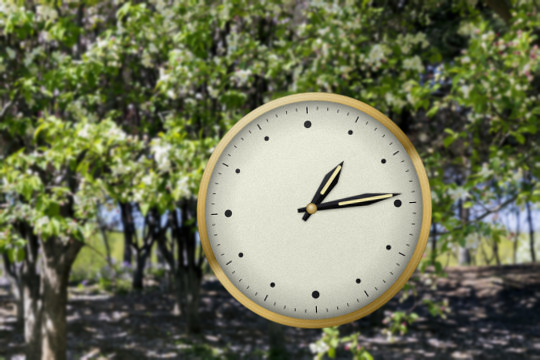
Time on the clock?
1:14
